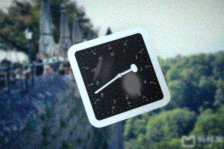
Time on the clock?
2:42
